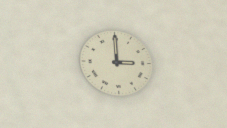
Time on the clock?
3:00
